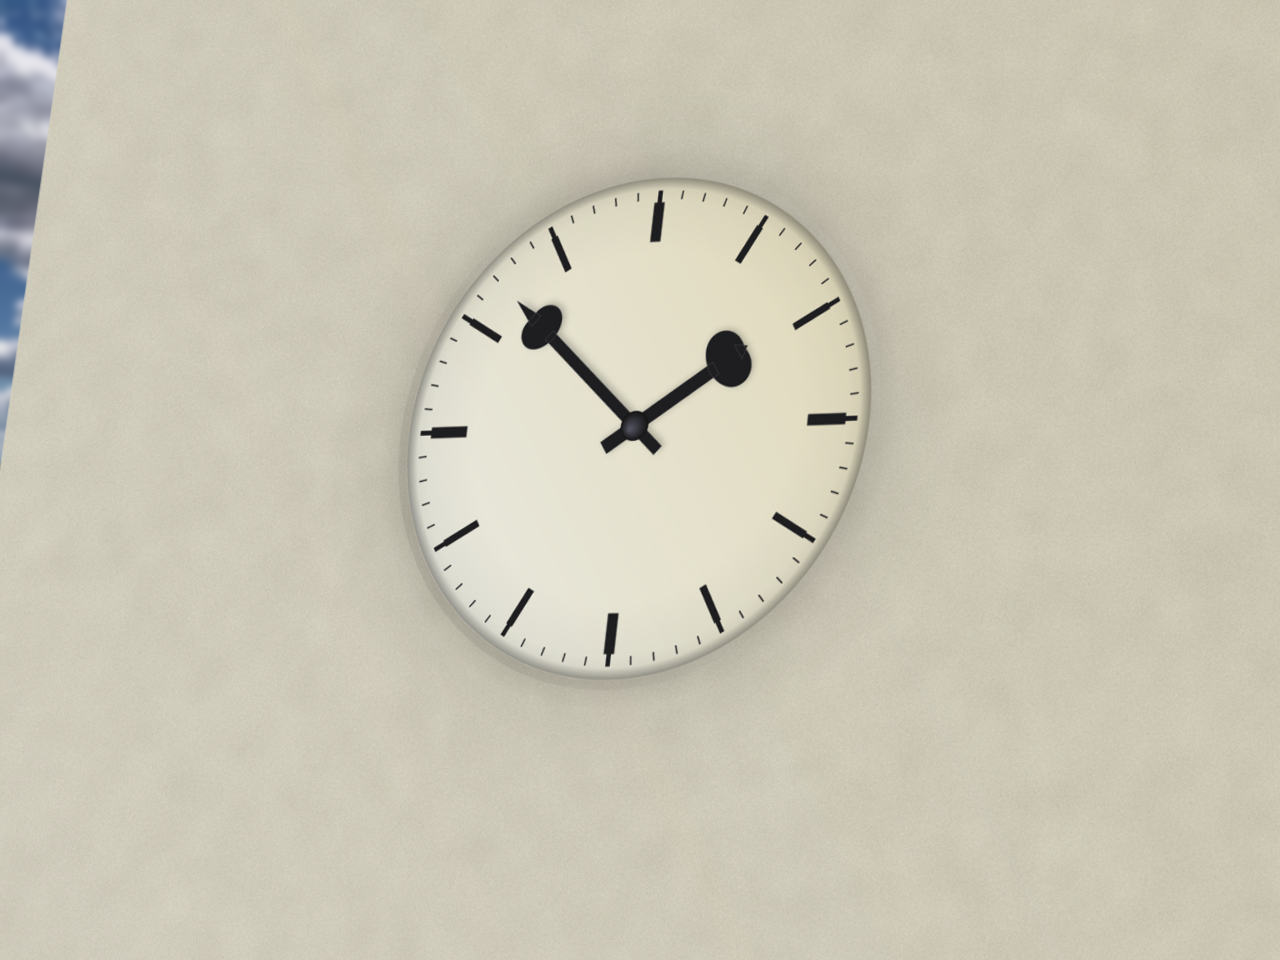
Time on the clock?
1:52
